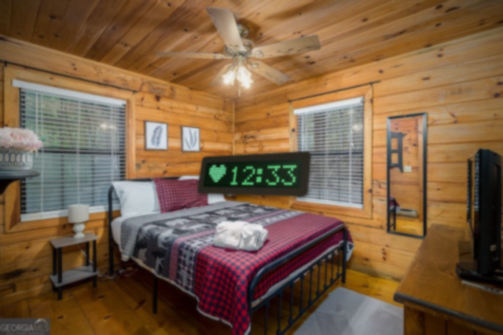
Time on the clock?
12:33
